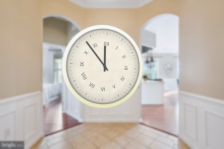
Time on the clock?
11:53
